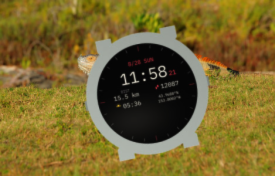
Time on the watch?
11:58
